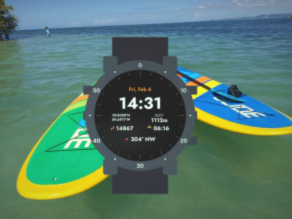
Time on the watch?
14:31
